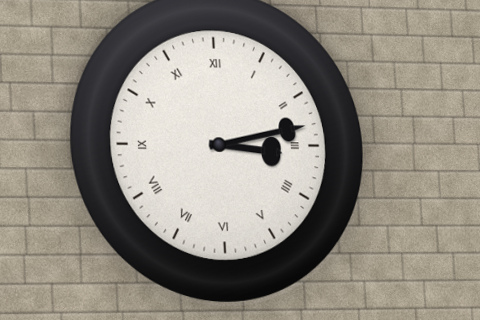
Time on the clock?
3:13
